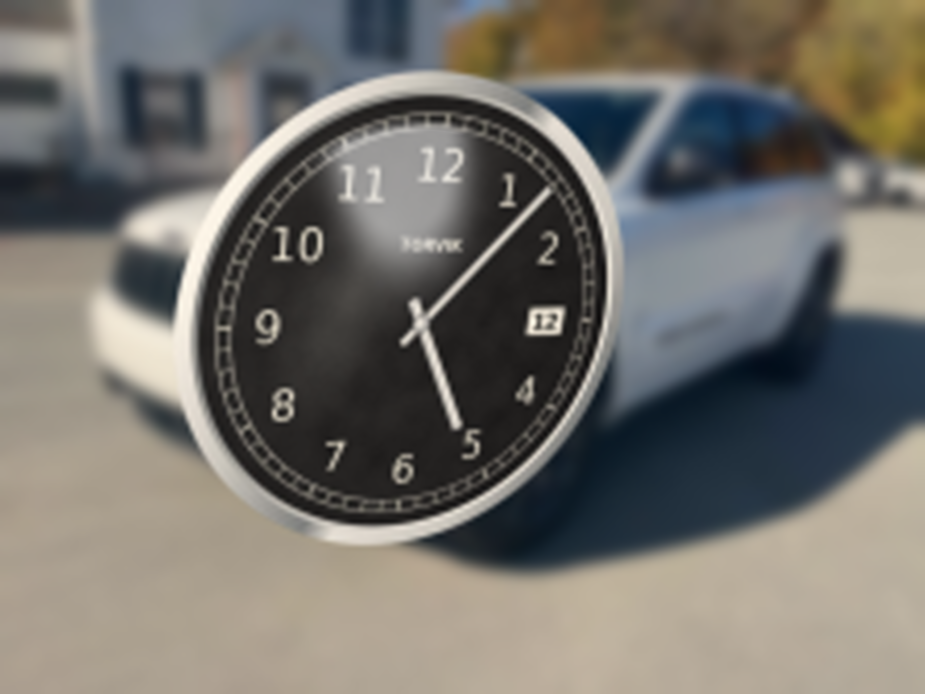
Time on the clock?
5:07
